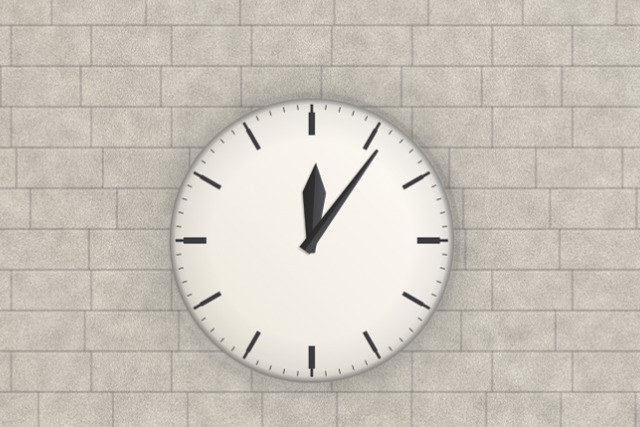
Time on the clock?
12:06
